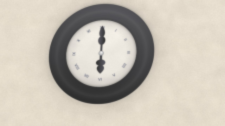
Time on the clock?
6:00
